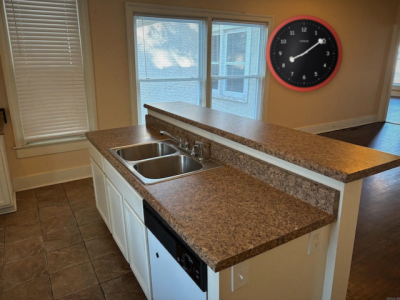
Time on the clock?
8:09
